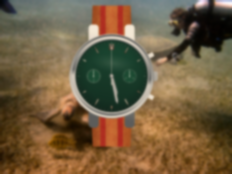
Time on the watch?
5:28
